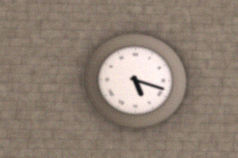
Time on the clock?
5:18
